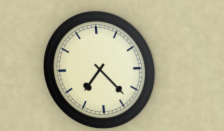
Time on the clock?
7:23
